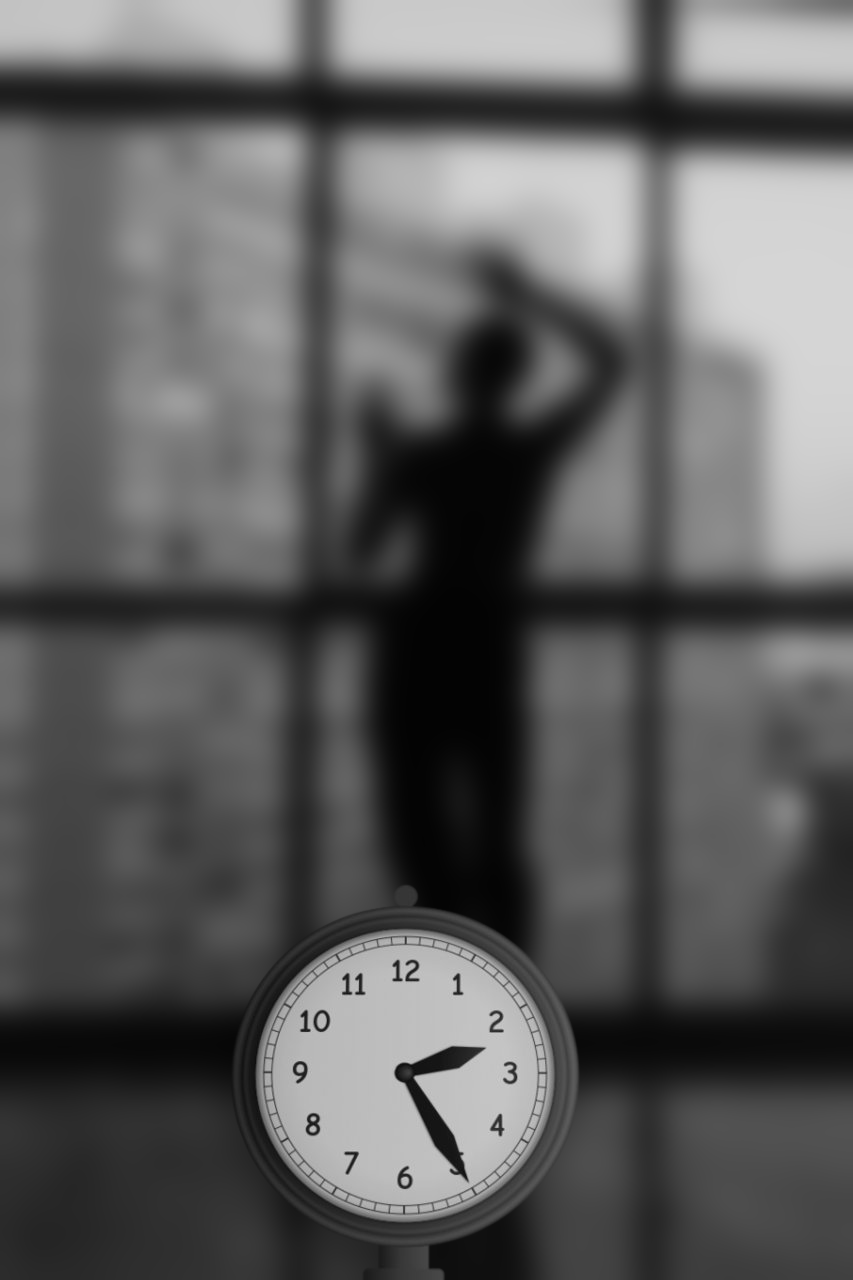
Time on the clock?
2:25
